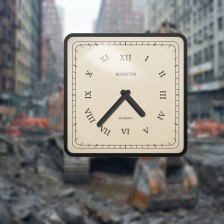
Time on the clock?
4:37
